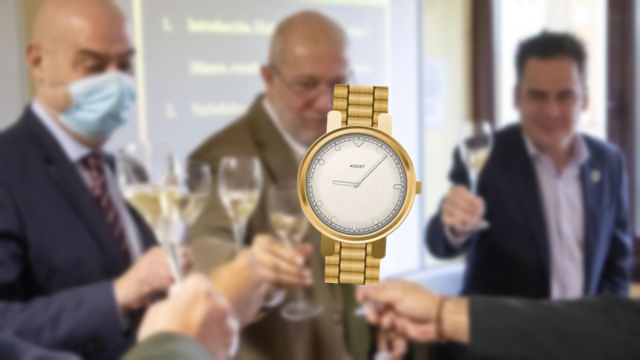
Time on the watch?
9:07
